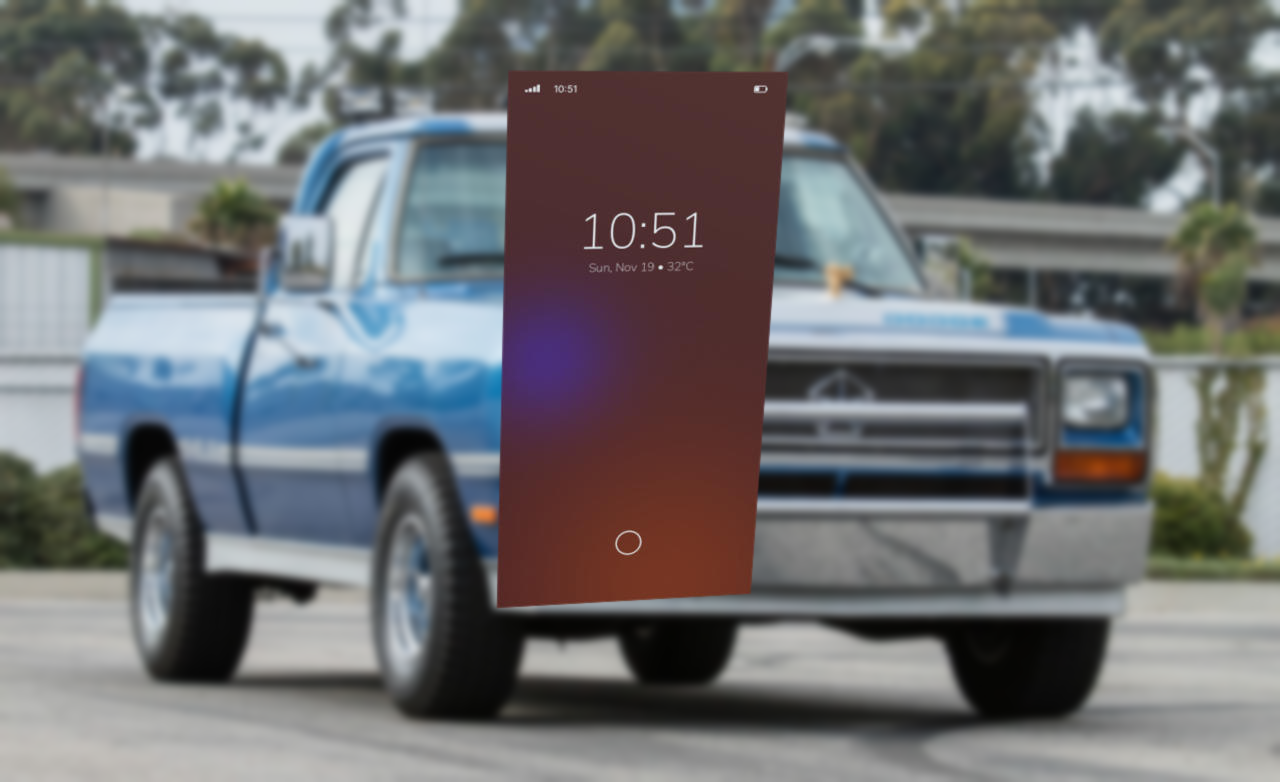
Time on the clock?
10:51
